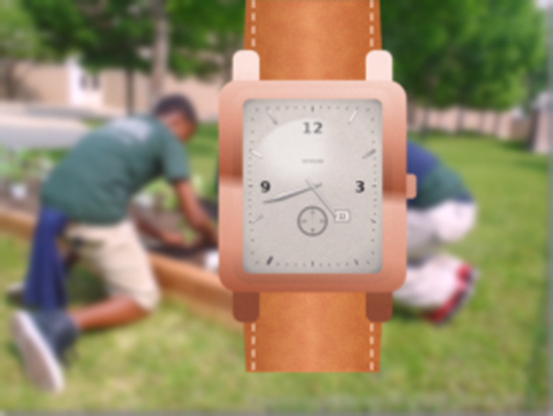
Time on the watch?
4:42
